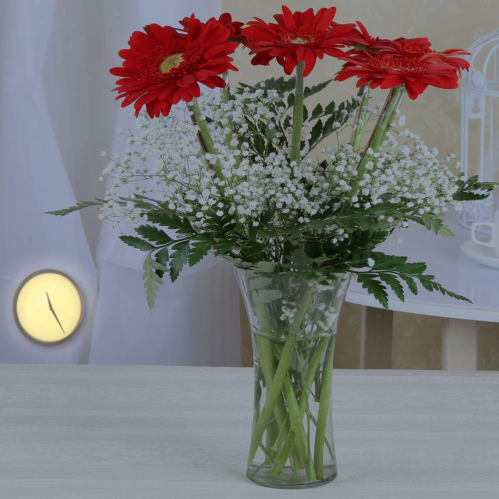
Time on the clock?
11:25
